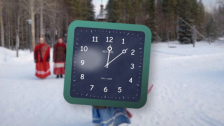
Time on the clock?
12:08
